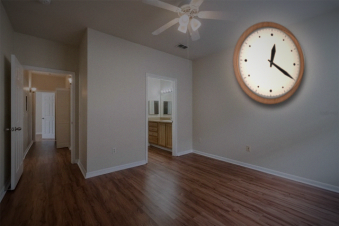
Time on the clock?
12:20
